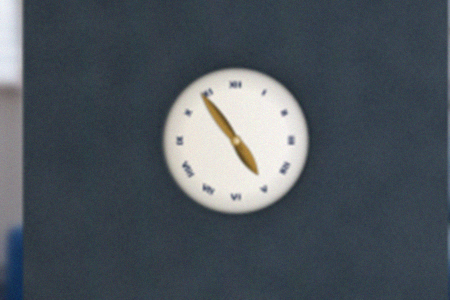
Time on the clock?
4:54
